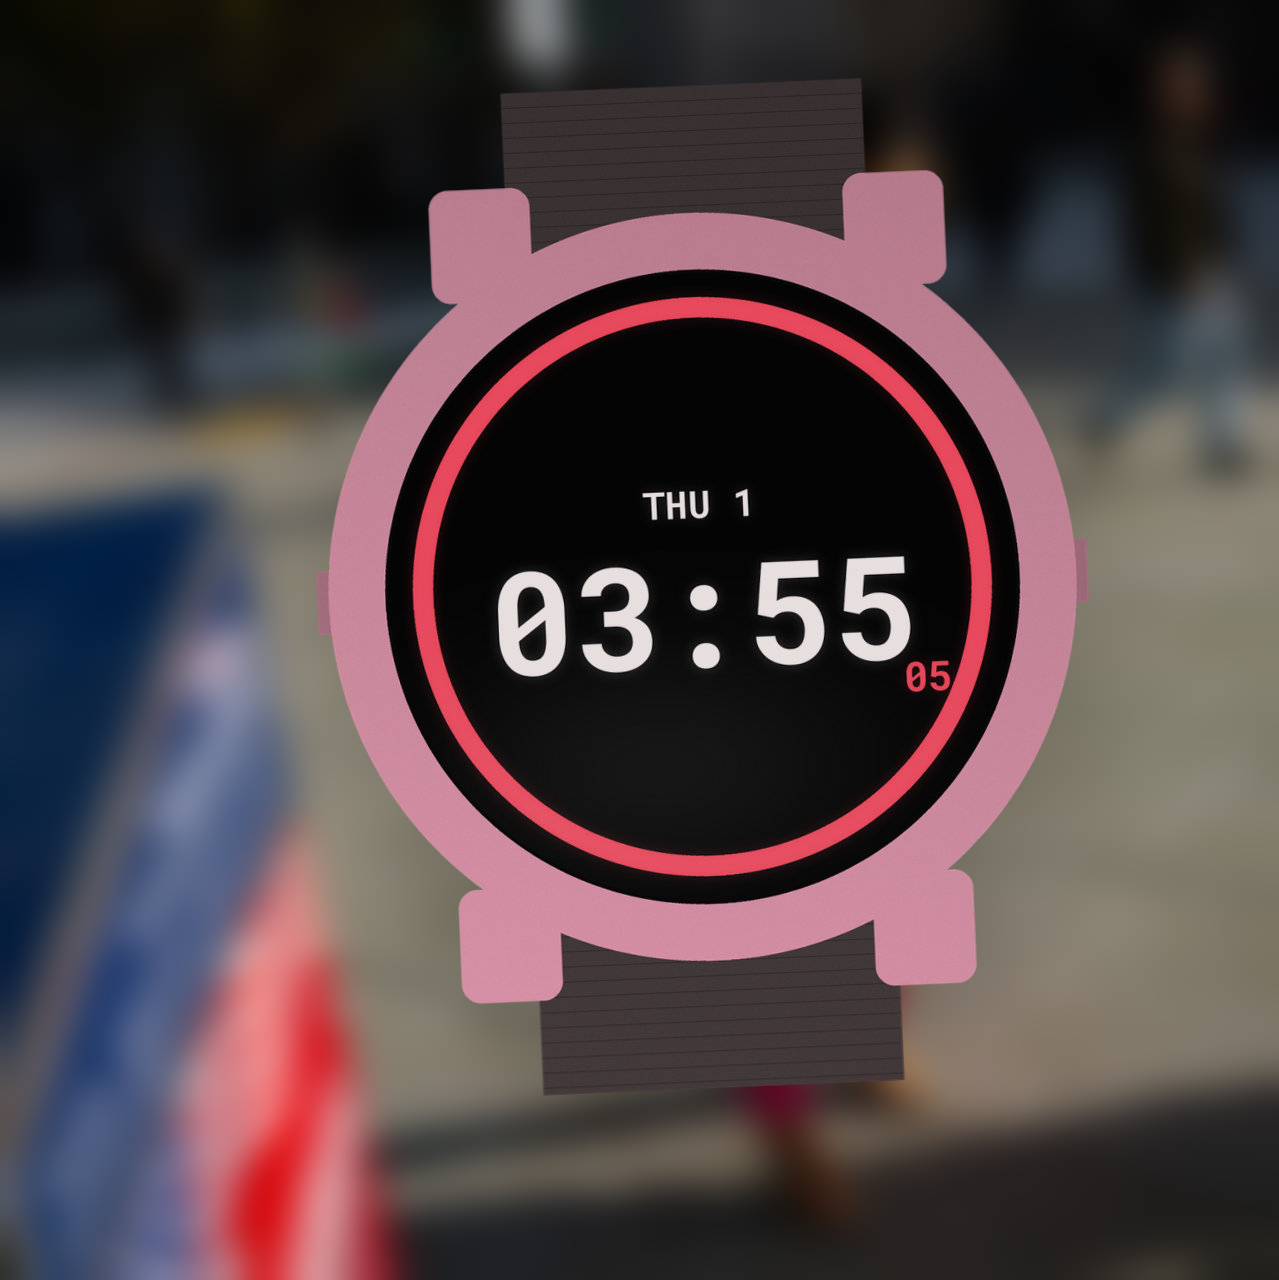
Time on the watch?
3:55:05
